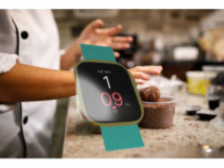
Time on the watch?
1:09
